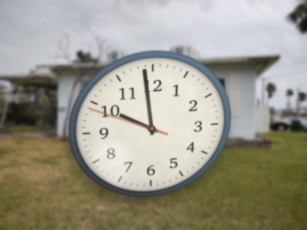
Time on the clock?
9:58:49
